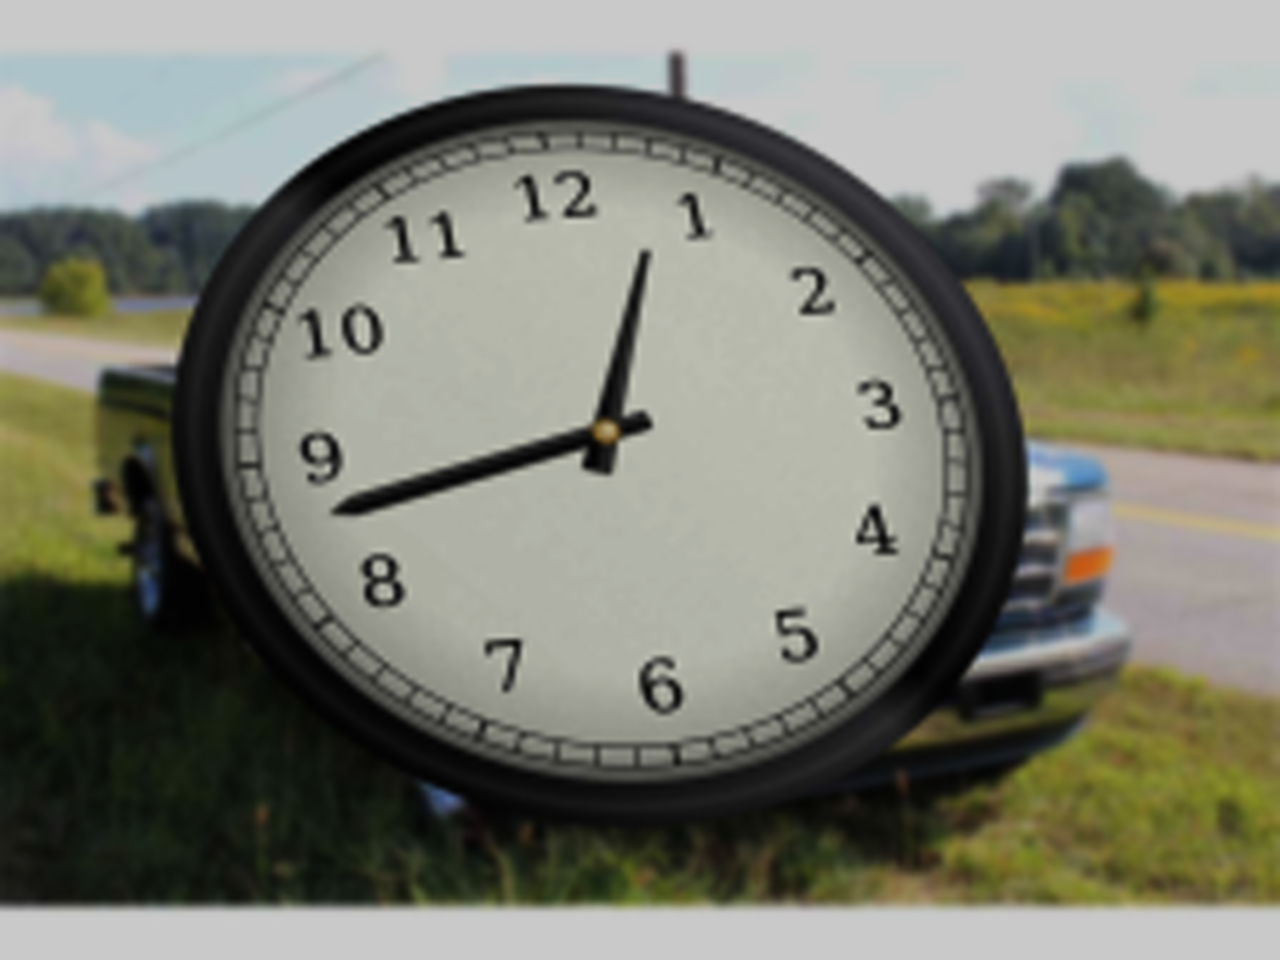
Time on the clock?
12:43
